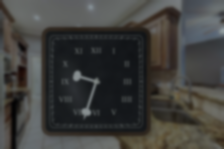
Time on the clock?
9:33
